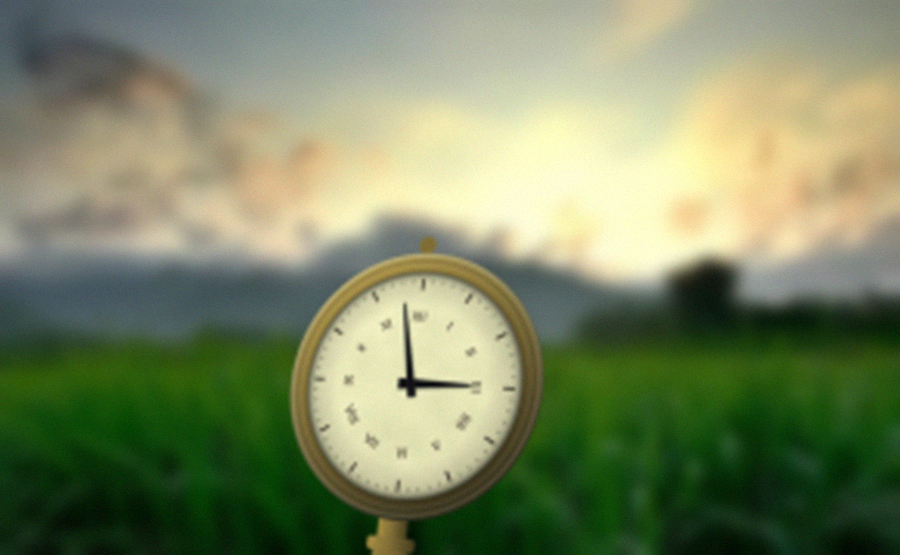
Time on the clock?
2:58
